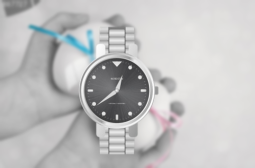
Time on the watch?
12:39
